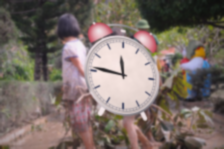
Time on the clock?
11:46
